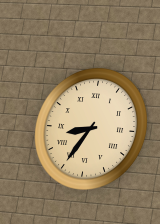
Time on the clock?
8:35
